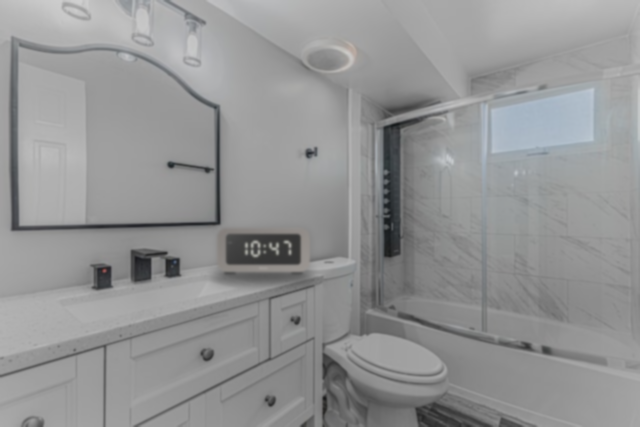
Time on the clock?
10:47
